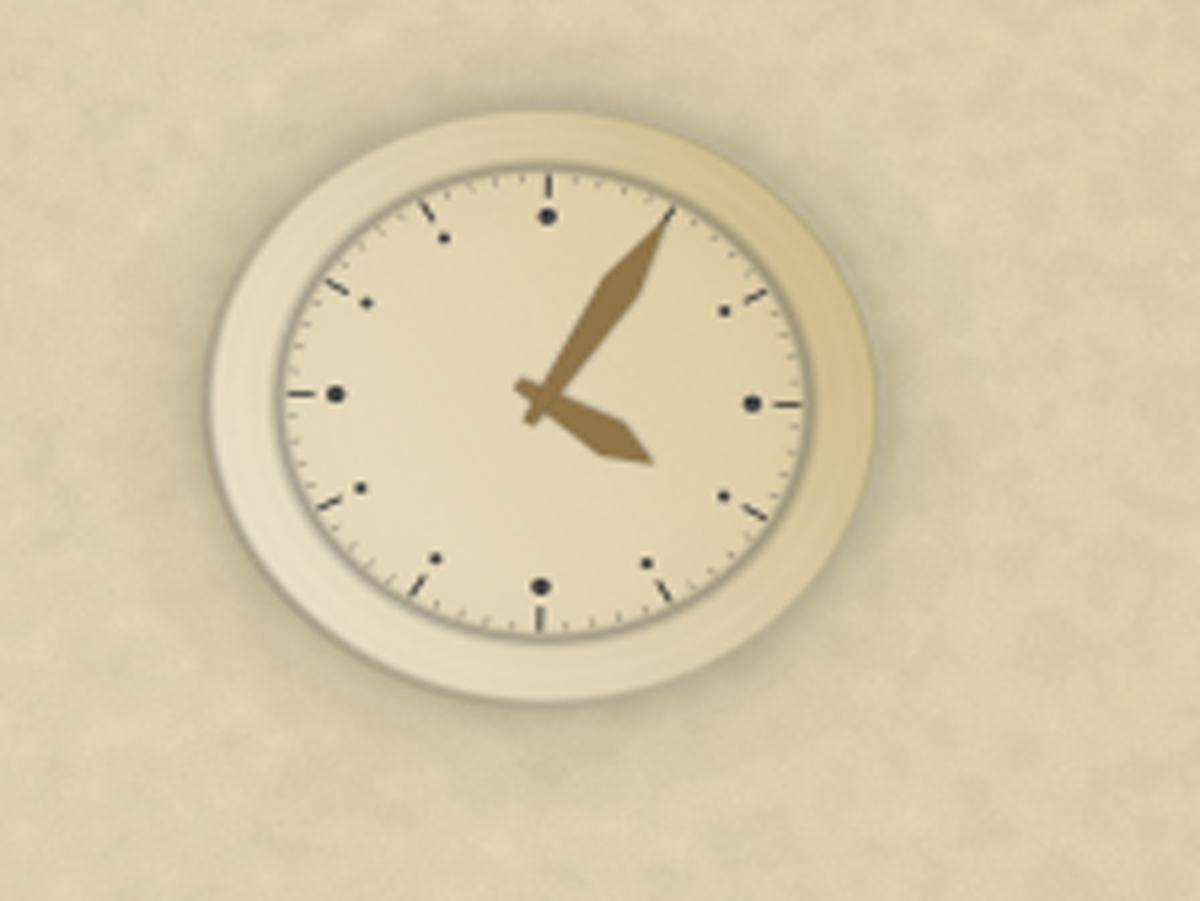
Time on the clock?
4:05
